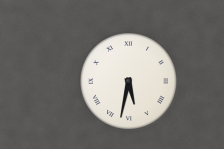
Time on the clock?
5:32
